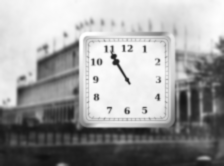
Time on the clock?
10:55
